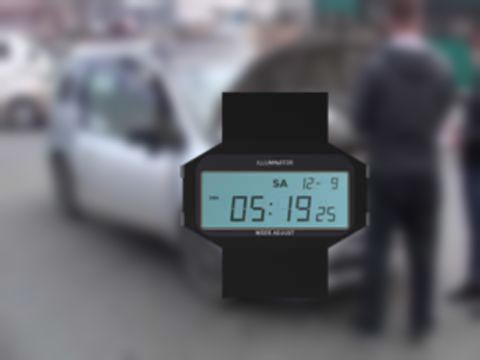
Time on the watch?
5:19:25
